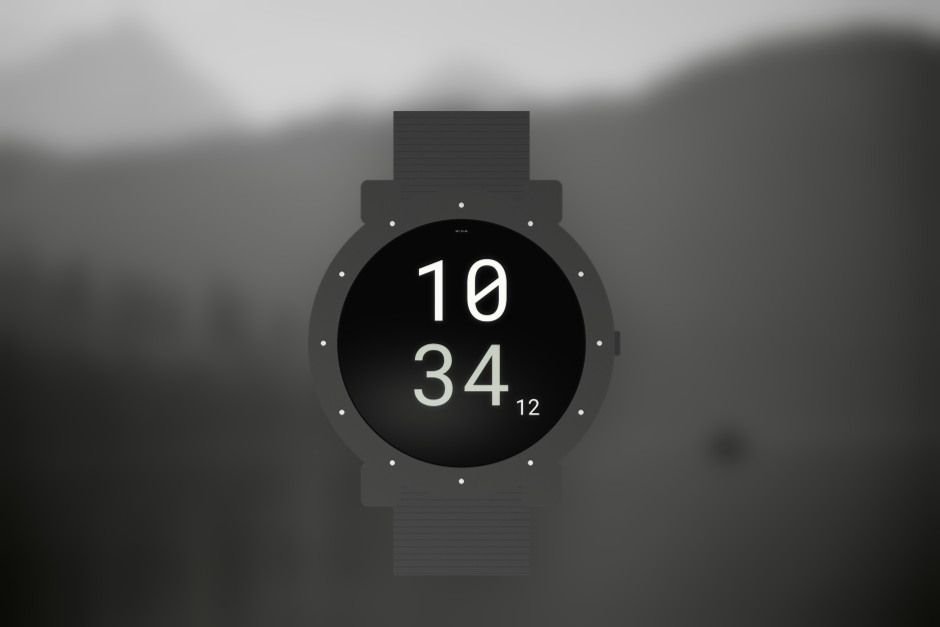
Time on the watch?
10:34:12
